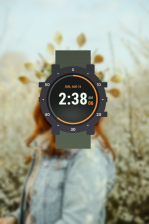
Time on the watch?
2:38
